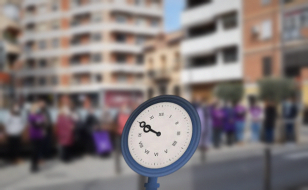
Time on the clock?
9:50
